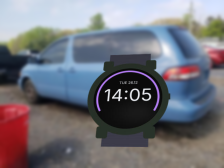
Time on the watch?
14:05
